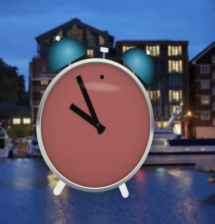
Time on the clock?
9:55
